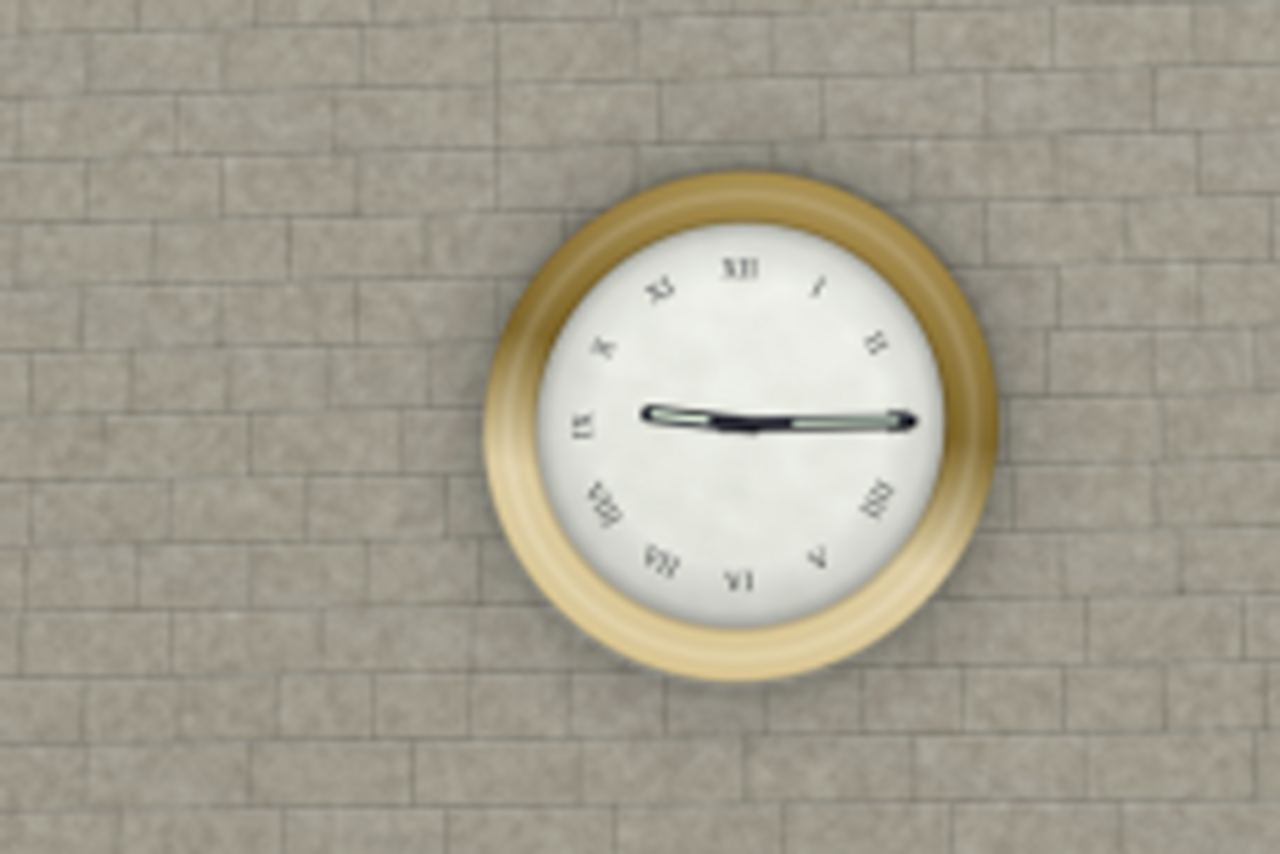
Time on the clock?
9:15
